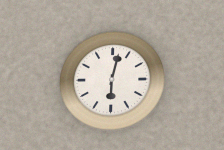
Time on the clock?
6:02
